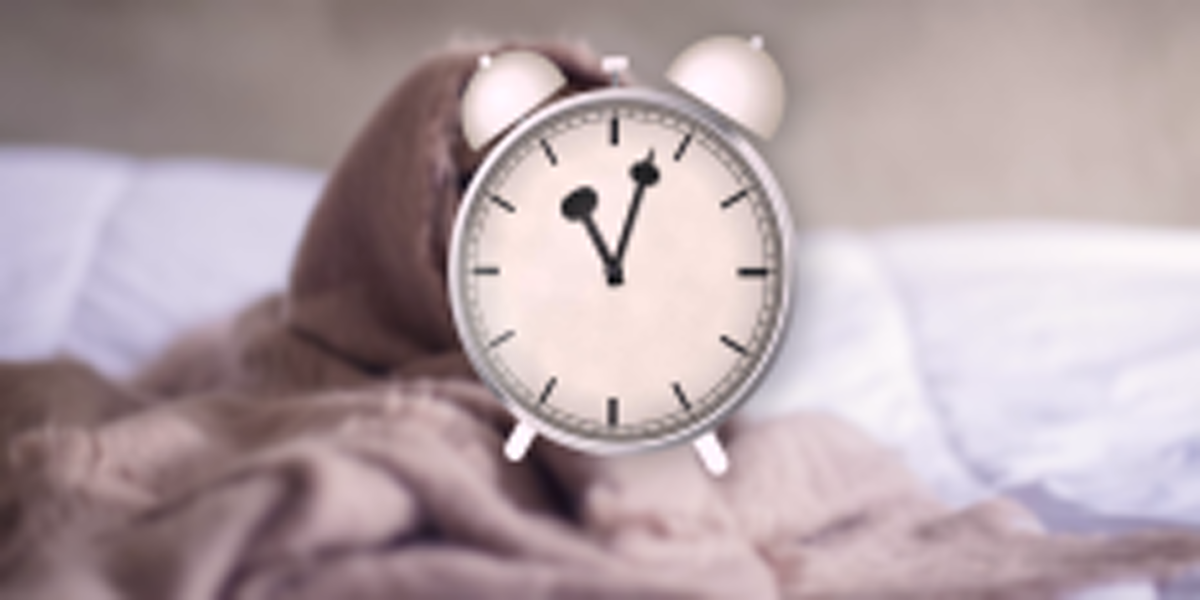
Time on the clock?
11:03
